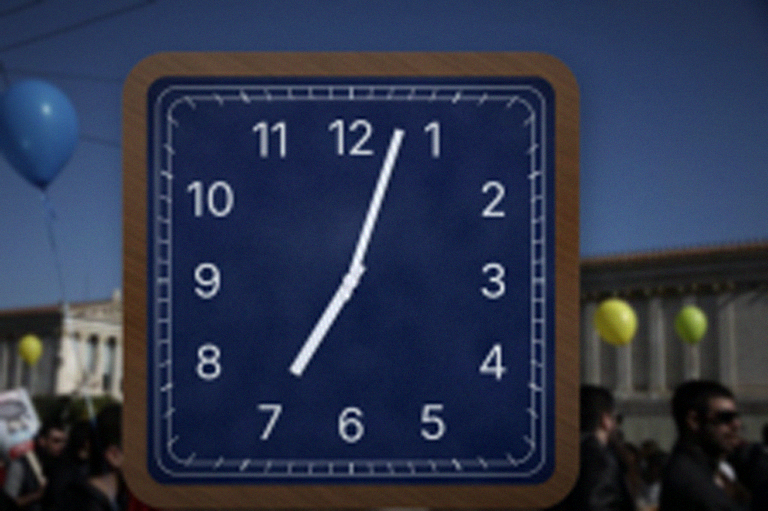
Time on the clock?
7:03
